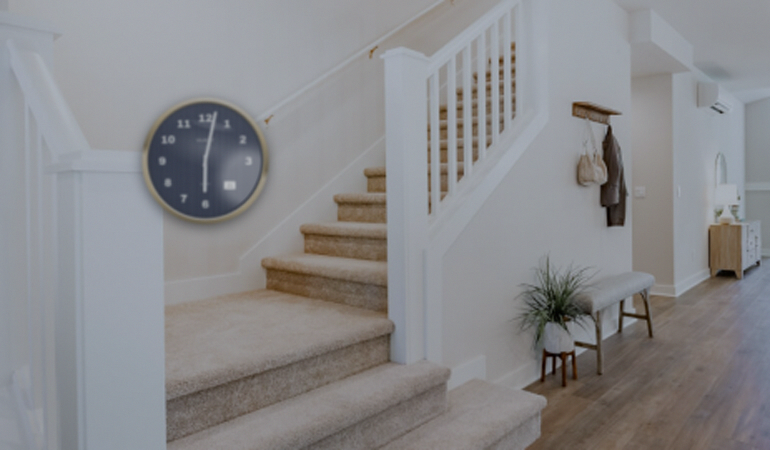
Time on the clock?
6:02
